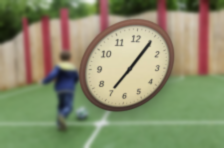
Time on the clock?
7:05
